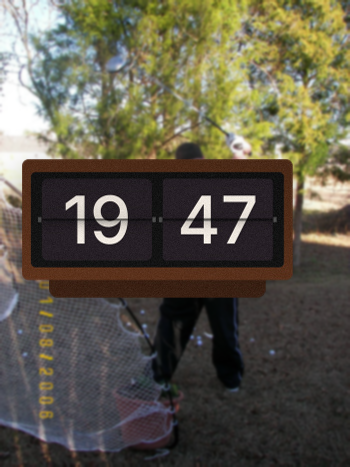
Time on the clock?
19:47
